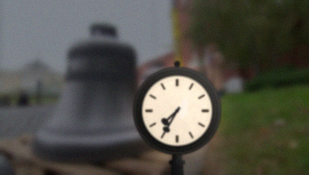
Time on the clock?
7:35
